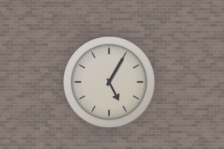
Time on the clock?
5:05
